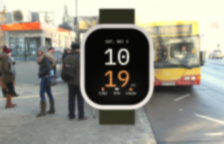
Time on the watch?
10:19
